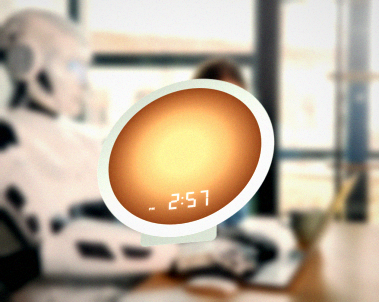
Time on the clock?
2:57
